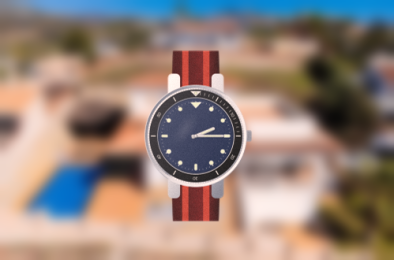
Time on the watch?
2:15
